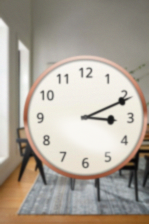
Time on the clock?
3:11
